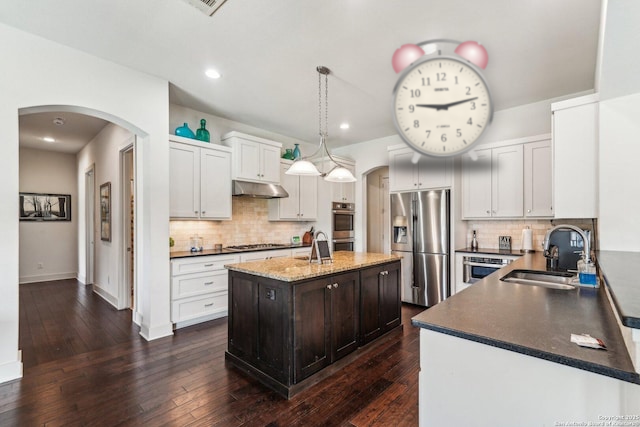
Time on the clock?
9:13
